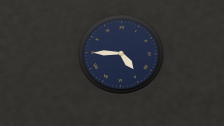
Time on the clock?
4:45
